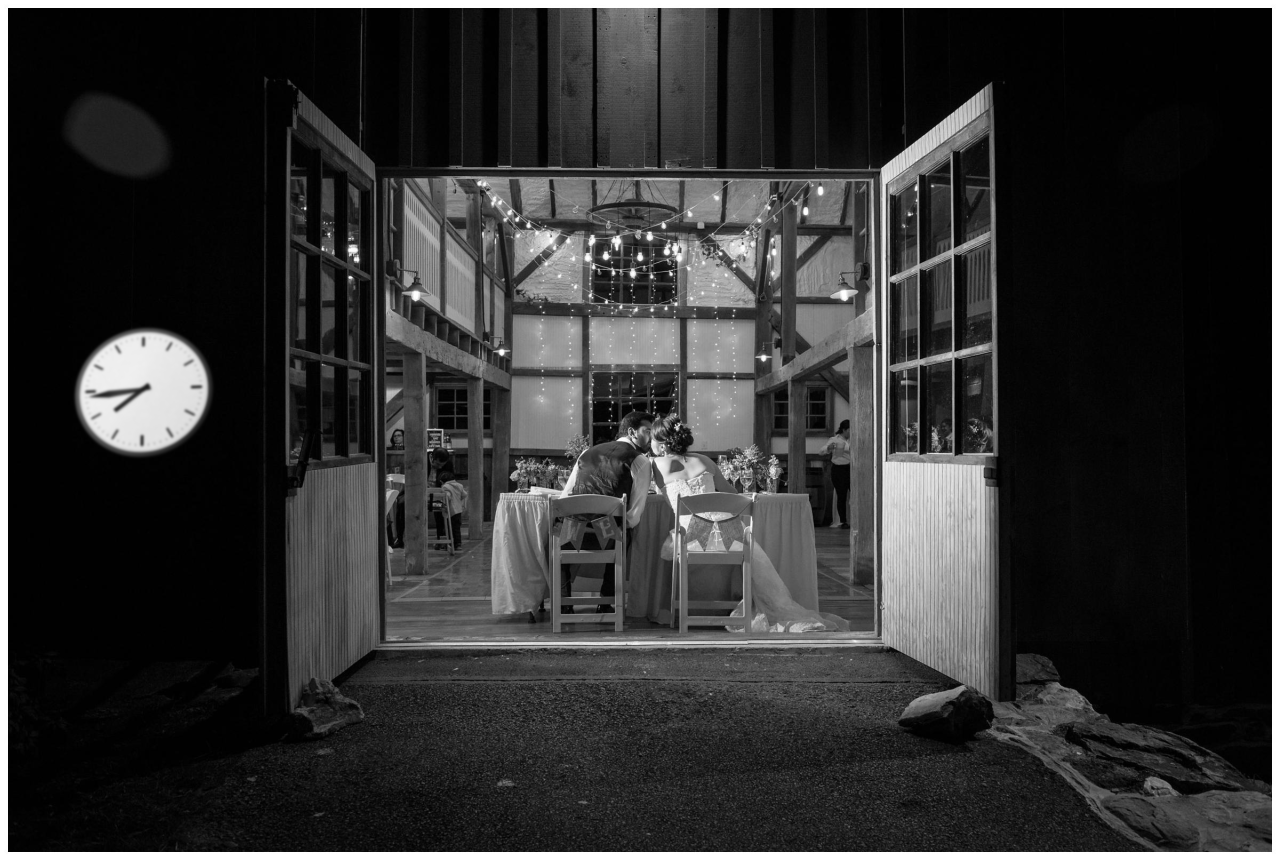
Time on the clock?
7:44
